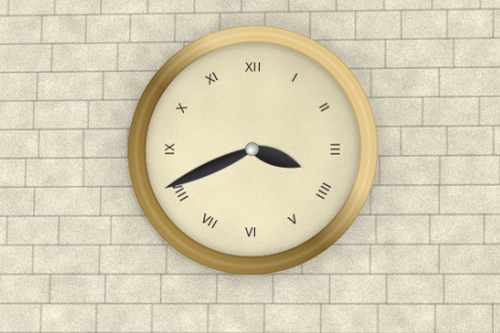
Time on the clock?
3:41
